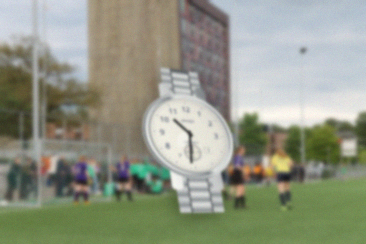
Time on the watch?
10:31
